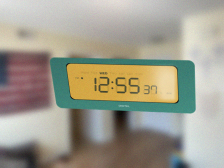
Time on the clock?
12:55:37
